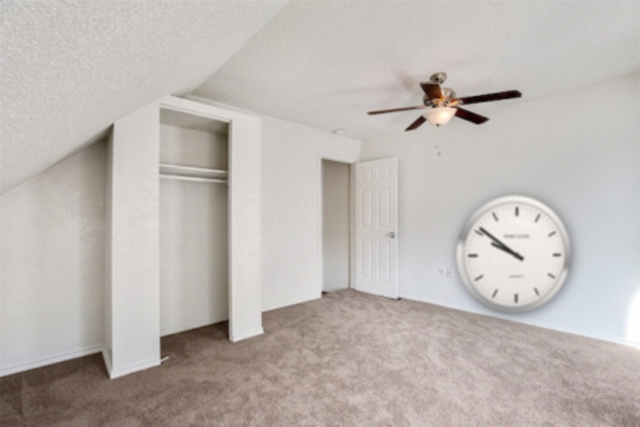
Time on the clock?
9:51
